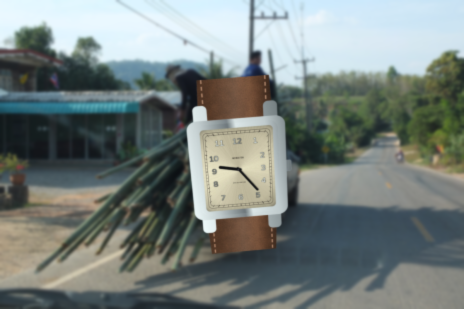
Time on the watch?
9:24
